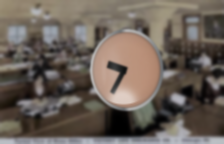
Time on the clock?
9:35
